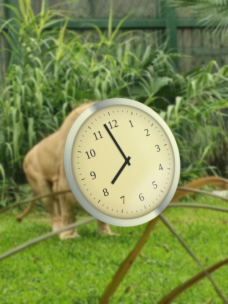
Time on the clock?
7:58
